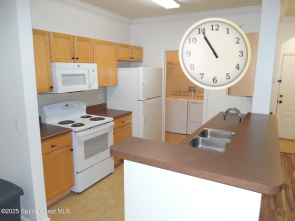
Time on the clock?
10:55
